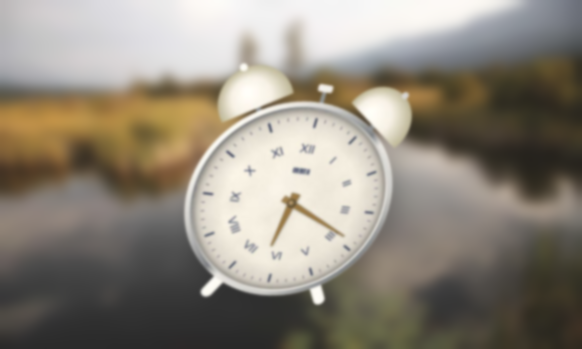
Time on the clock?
6:19
